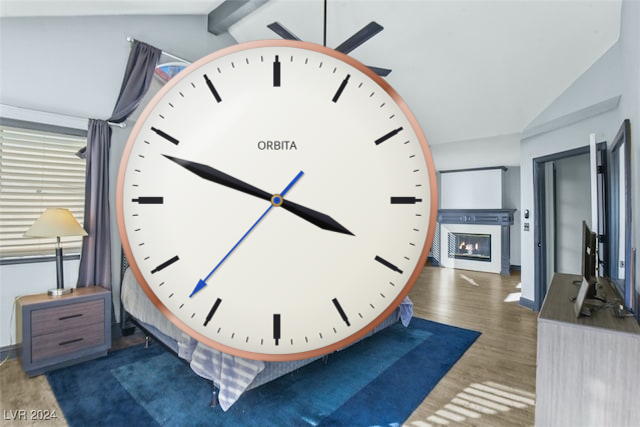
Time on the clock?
3:48:37
